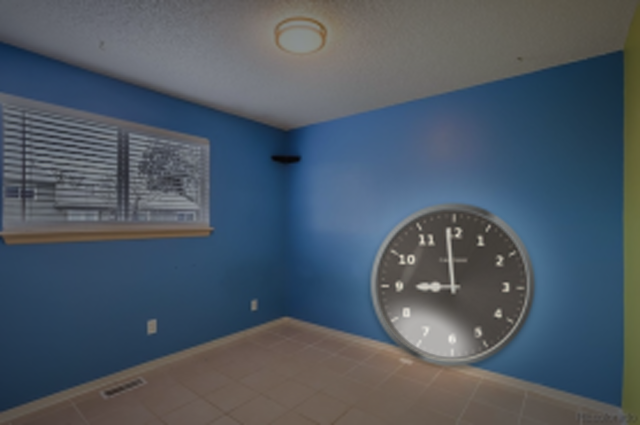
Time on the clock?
8:59
